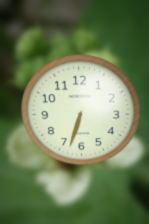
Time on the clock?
6:33
